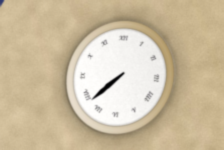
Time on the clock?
7:38
